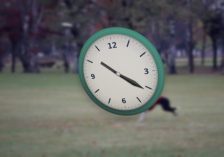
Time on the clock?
10:21
